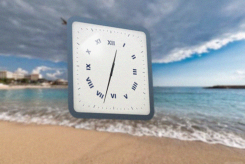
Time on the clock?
12:33
